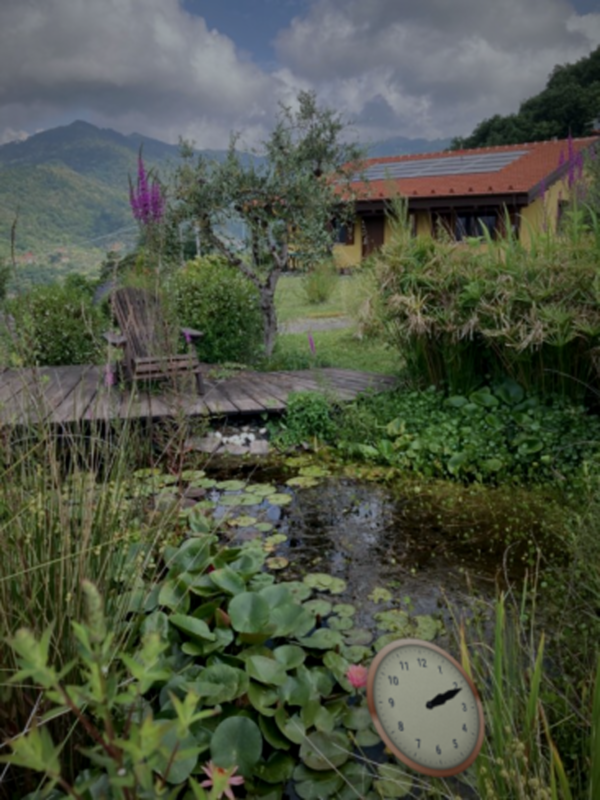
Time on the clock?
2:11
